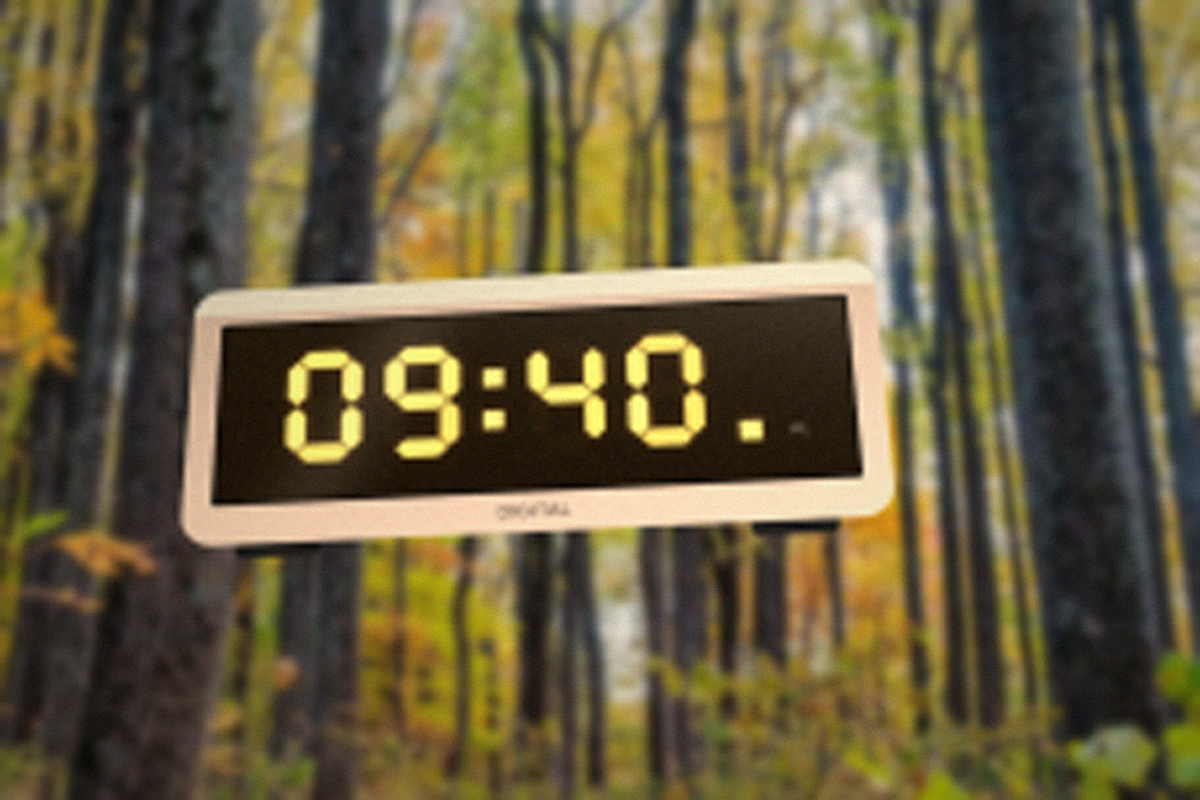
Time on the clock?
9:40
